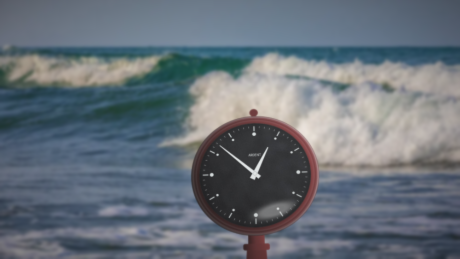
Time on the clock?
12:52
